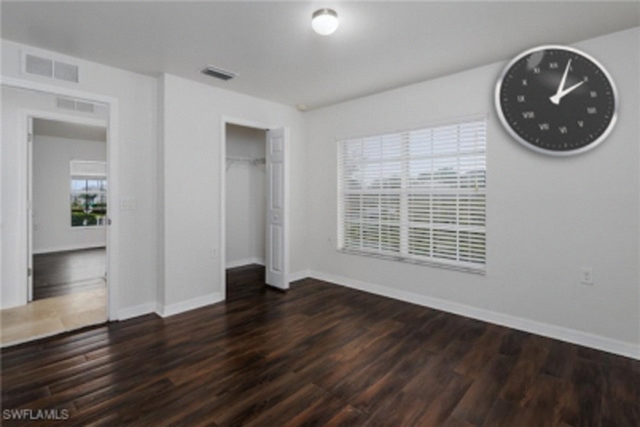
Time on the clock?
2:04
